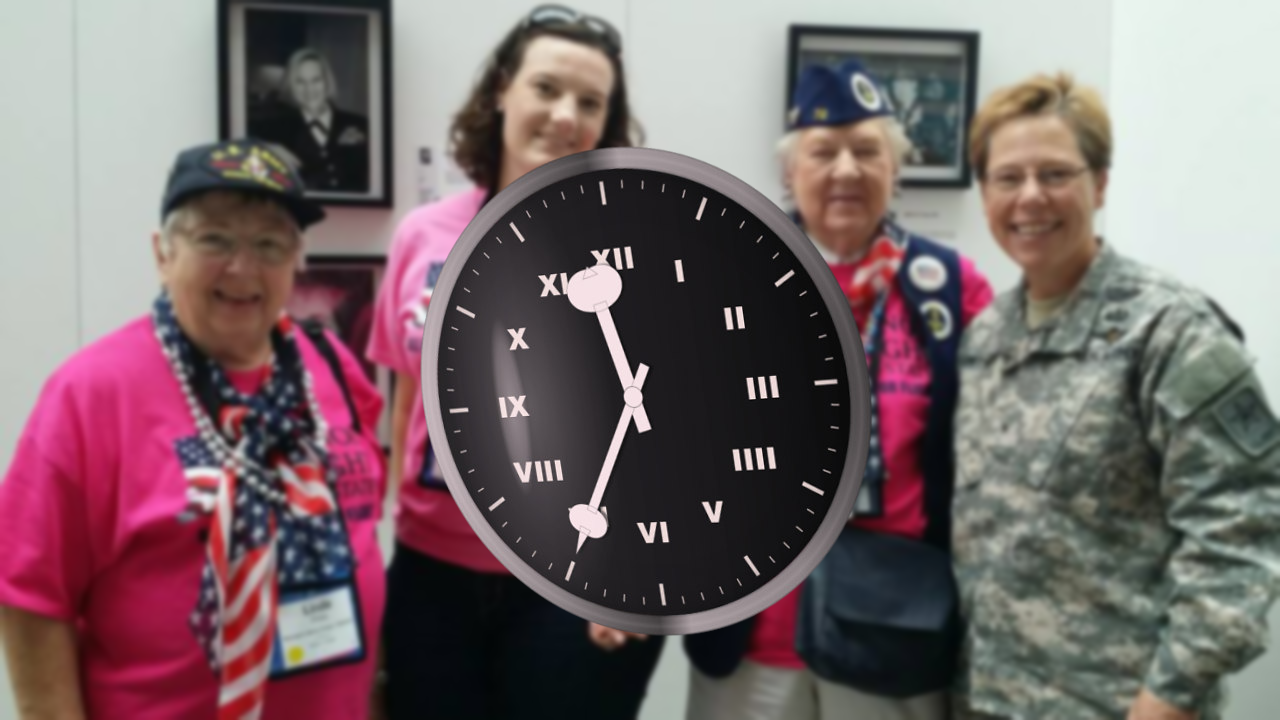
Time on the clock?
11:35
